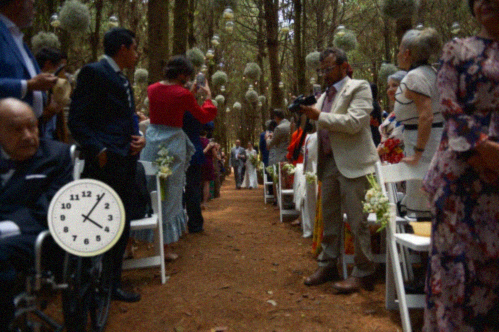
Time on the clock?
4:06
